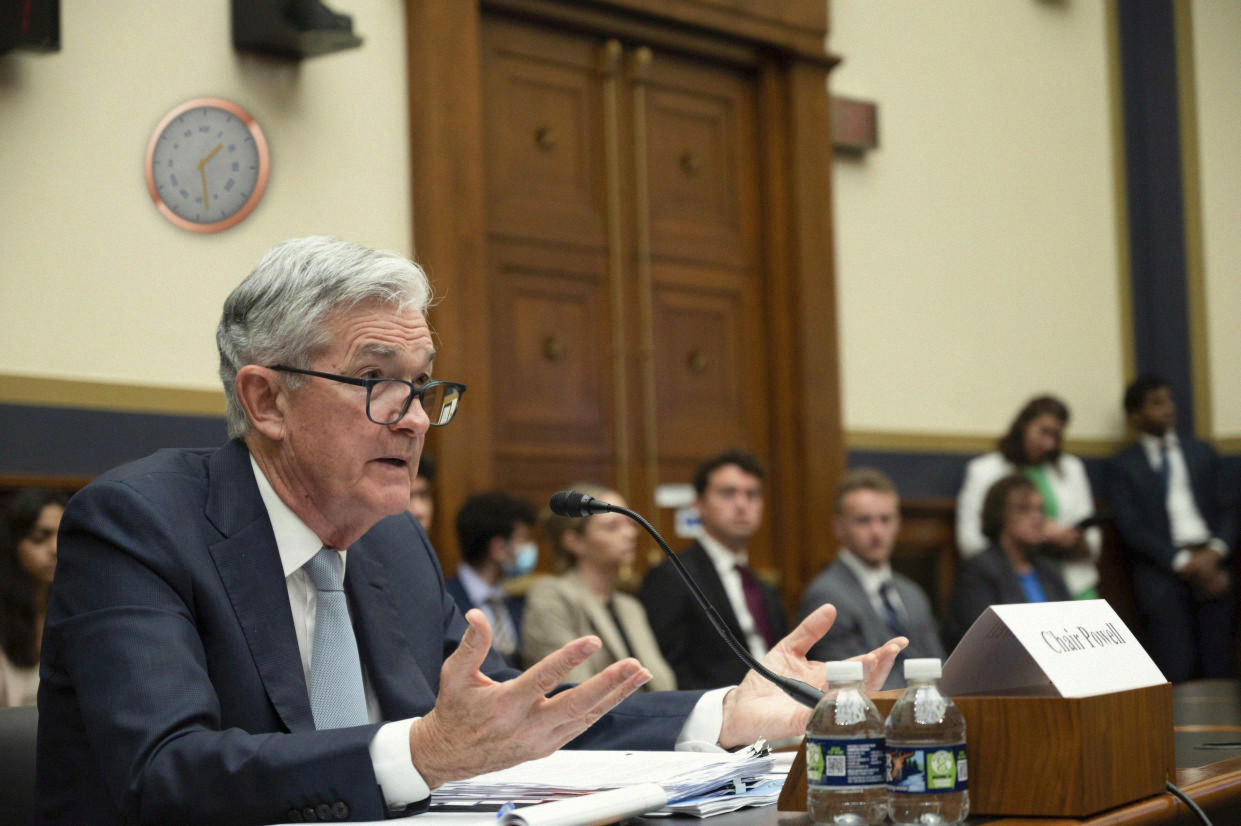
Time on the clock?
1:28
